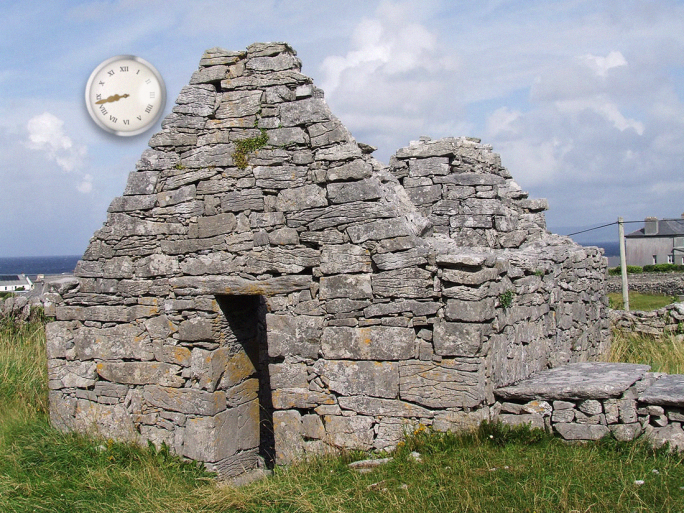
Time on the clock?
8:43
